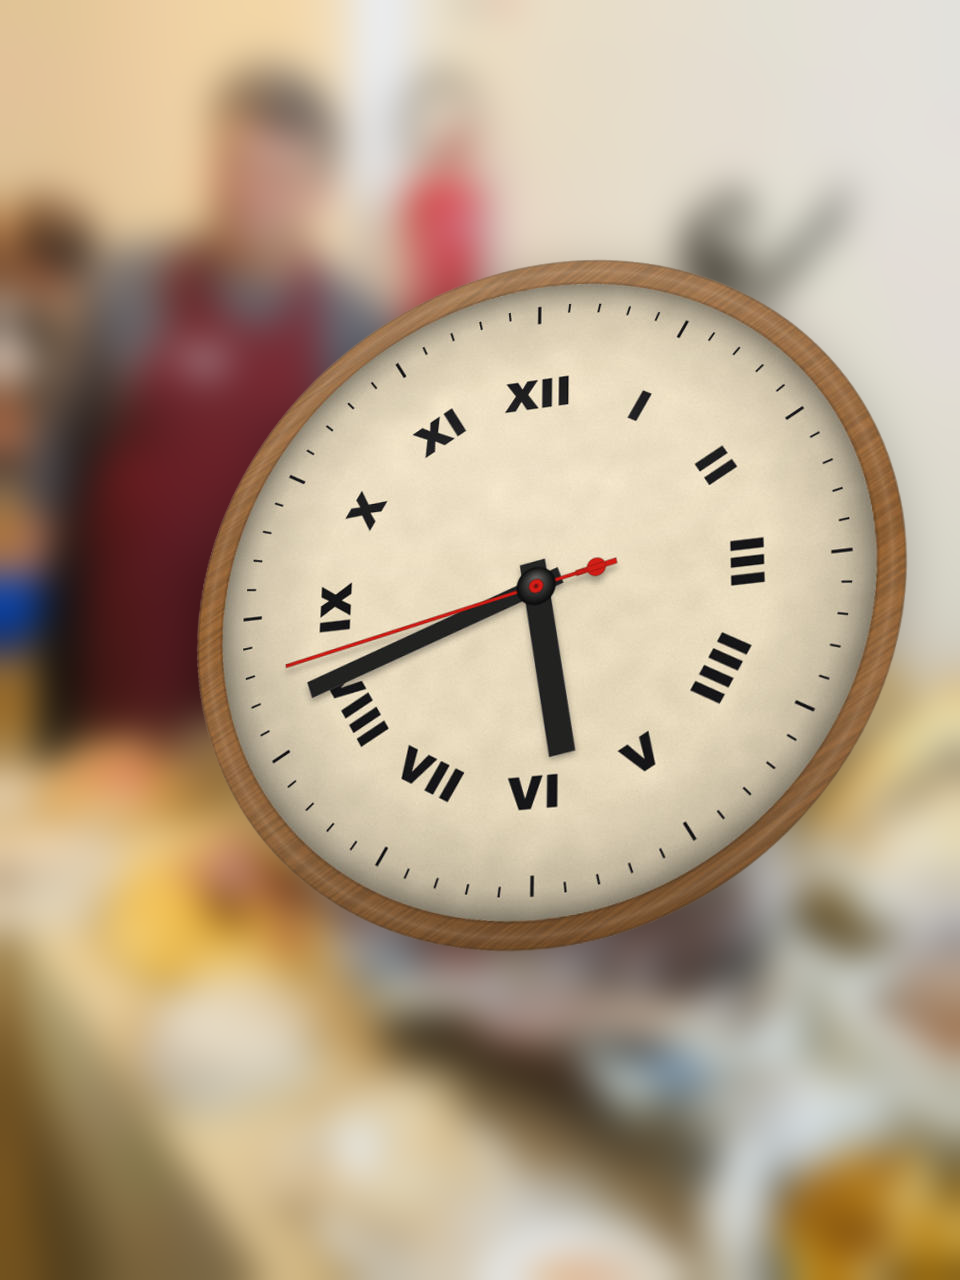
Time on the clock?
5:41:43
